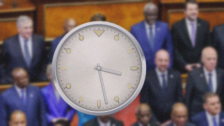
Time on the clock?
3:28
